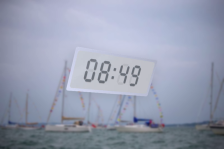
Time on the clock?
8:49
